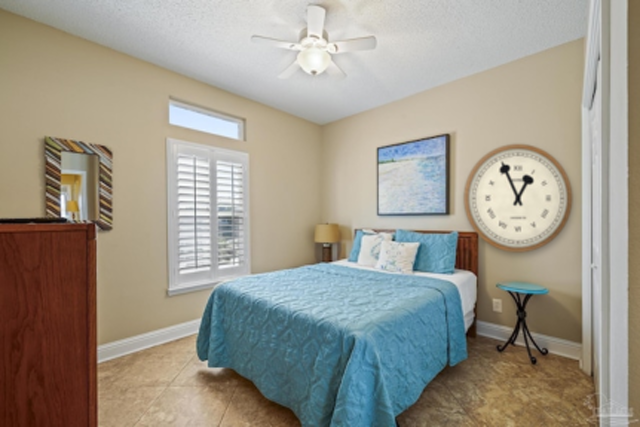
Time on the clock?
12:56
